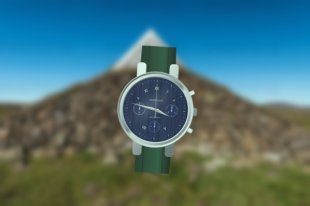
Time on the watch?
3:47
